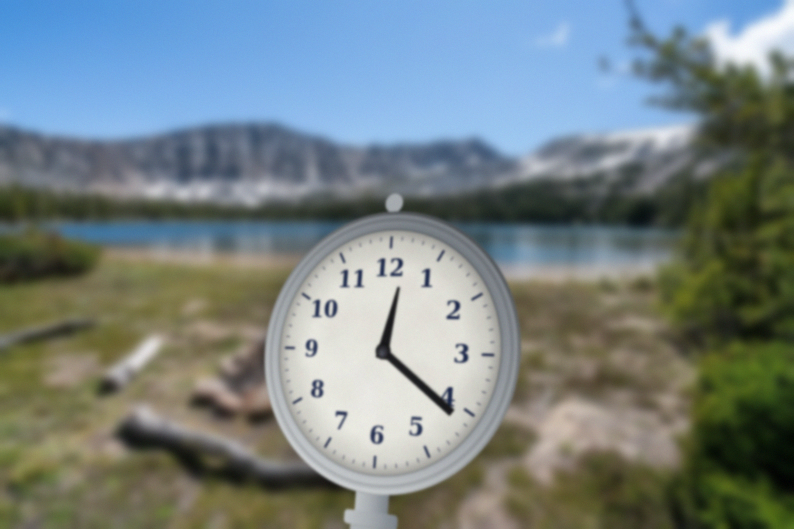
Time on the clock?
12:21
